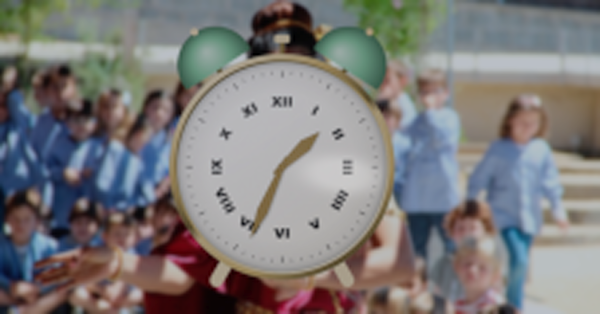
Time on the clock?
1:34
